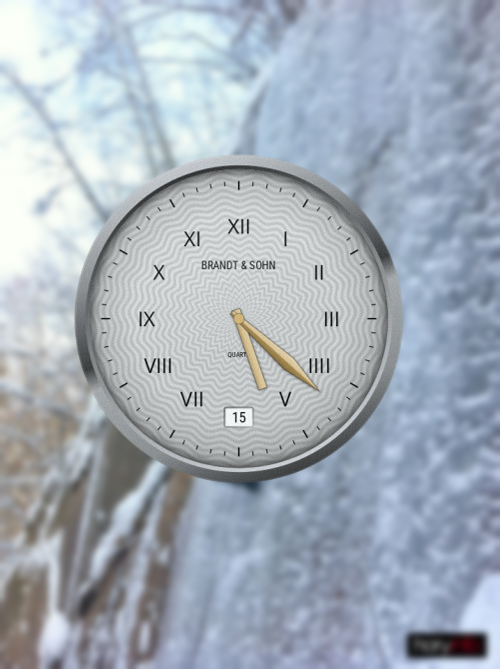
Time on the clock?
5:22
